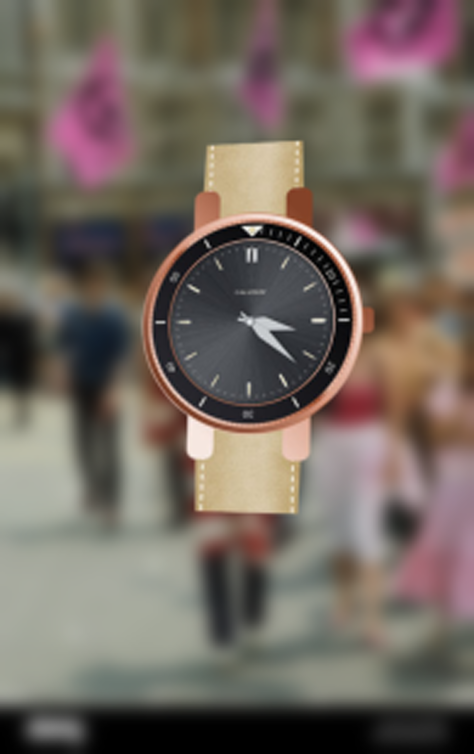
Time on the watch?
3:22
